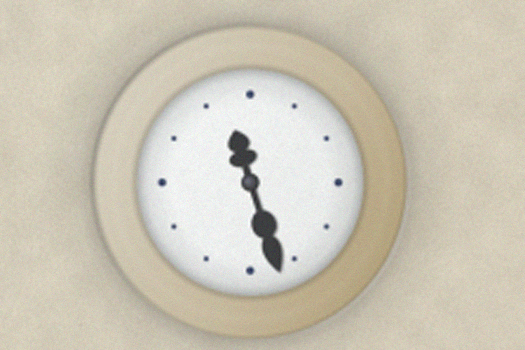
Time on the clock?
11:27
